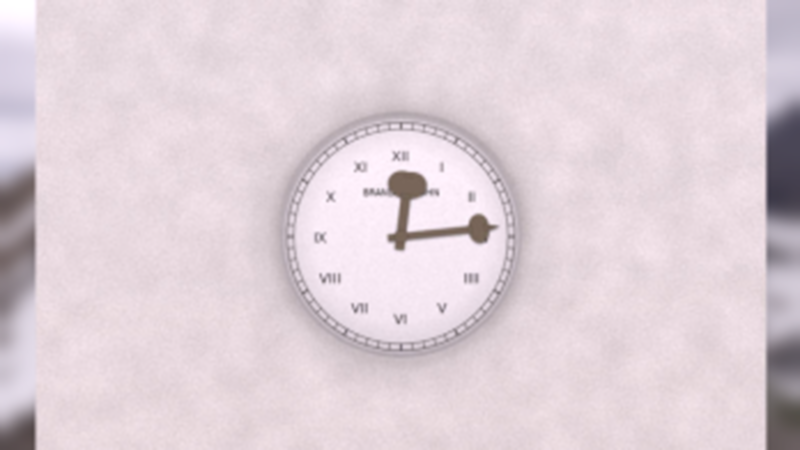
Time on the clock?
12:14
